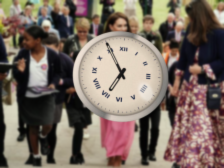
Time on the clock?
6:55
